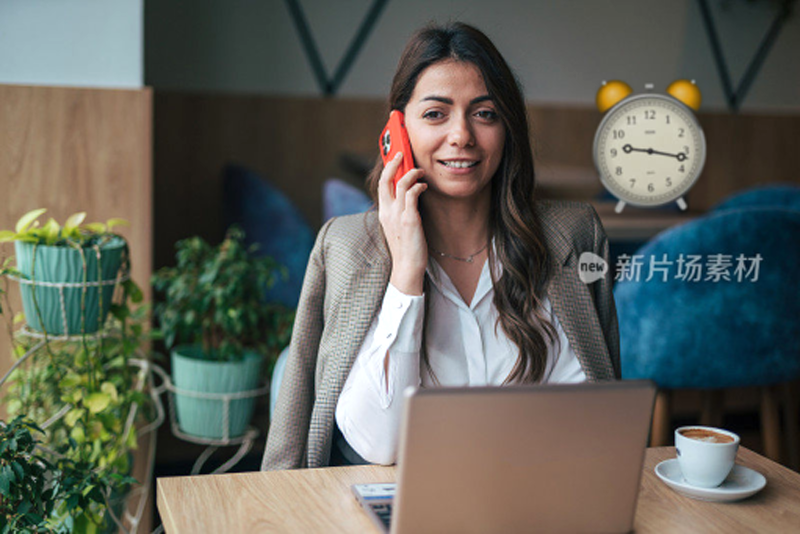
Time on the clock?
9:17
